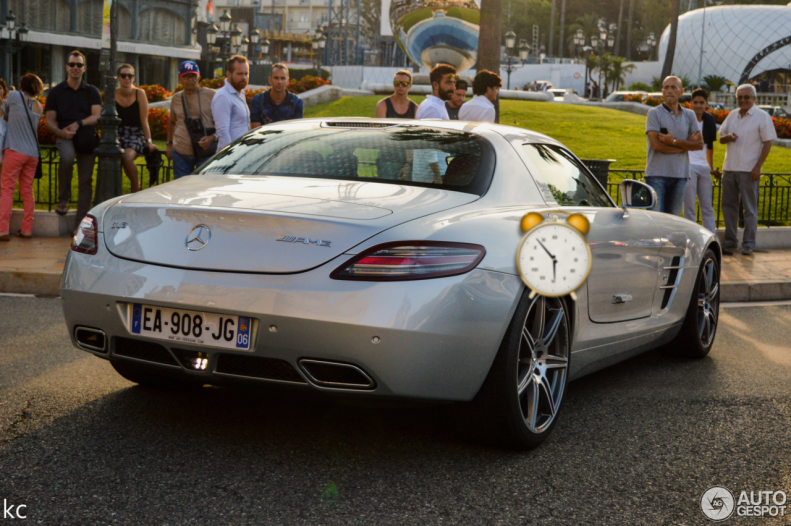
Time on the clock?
5:53
